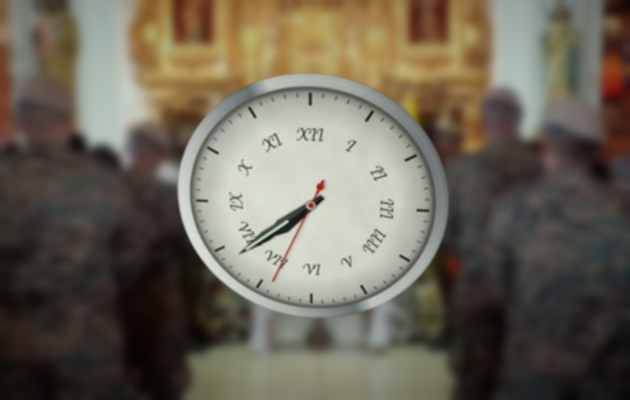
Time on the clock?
7:38:34
